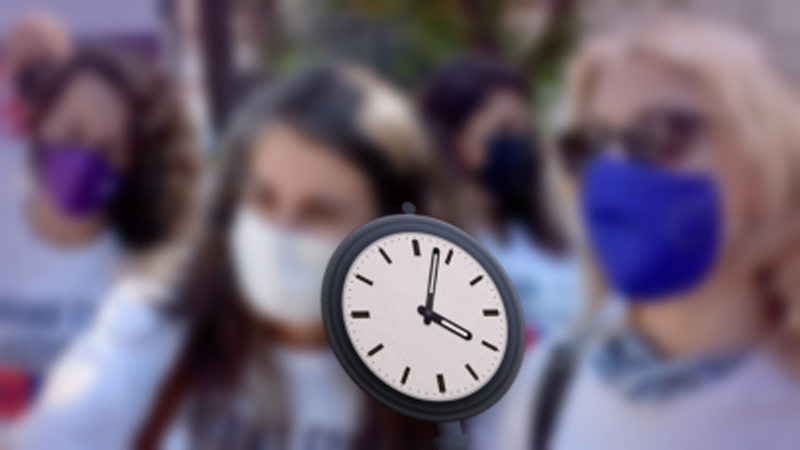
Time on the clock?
4:03
